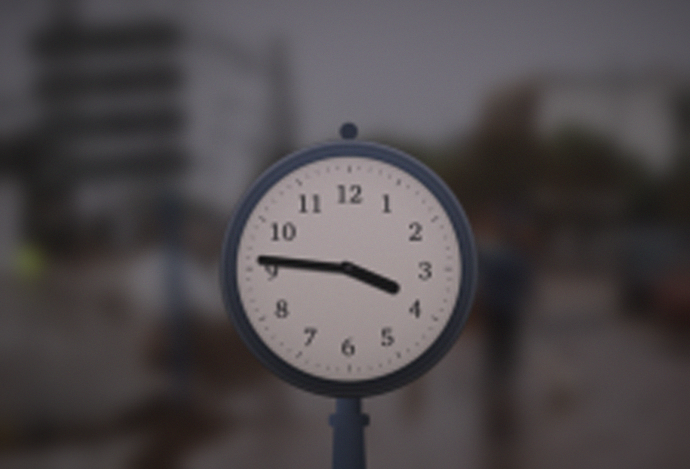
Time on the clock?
3:46
